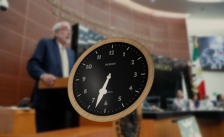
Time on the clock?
6:33
